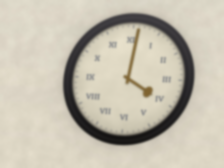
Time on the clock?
4:01
